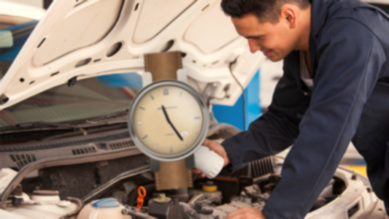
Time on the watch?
11:25
